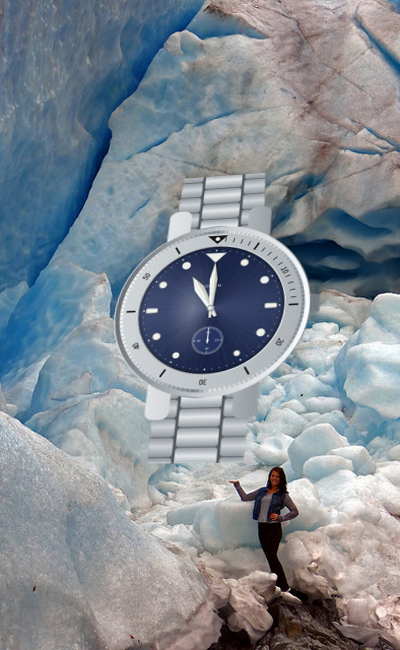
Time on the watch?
11:00
